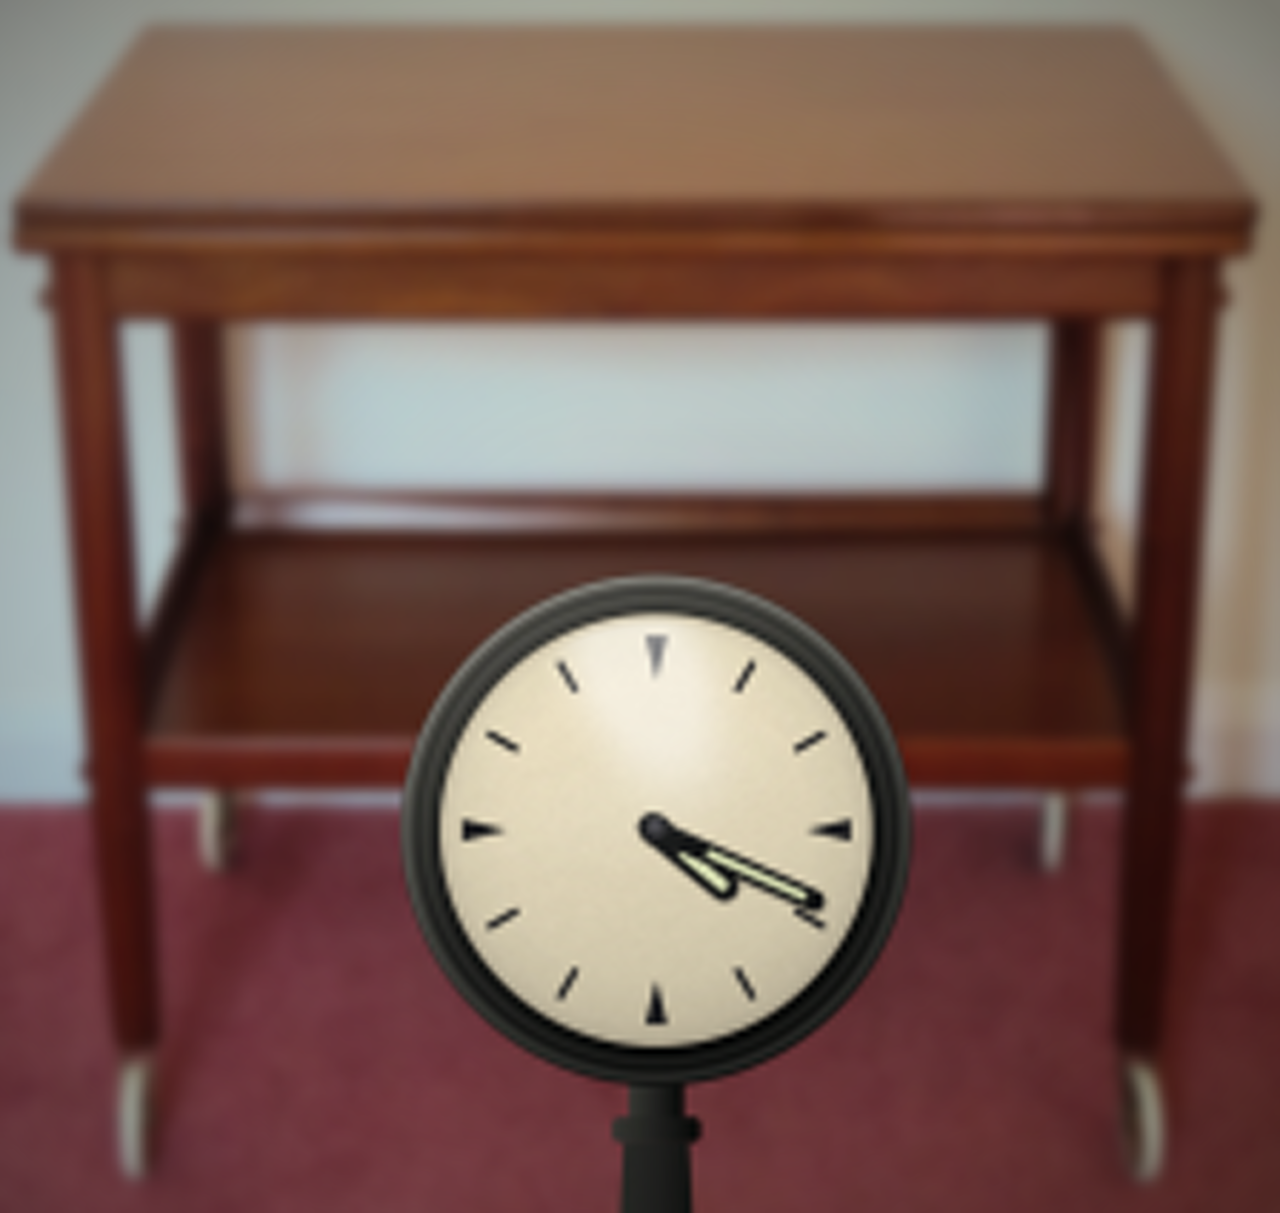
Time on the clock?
4:19
